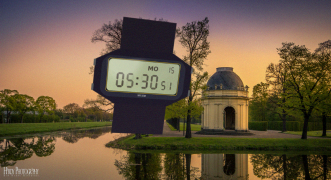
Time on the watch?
5:30:51
